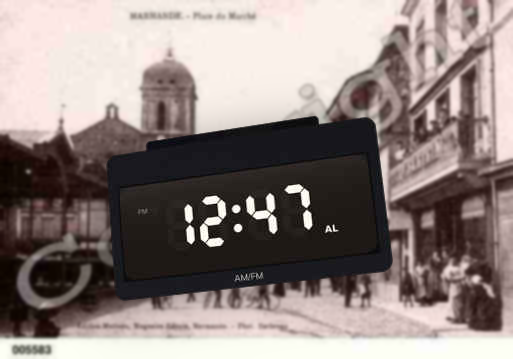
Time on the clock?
12:47
